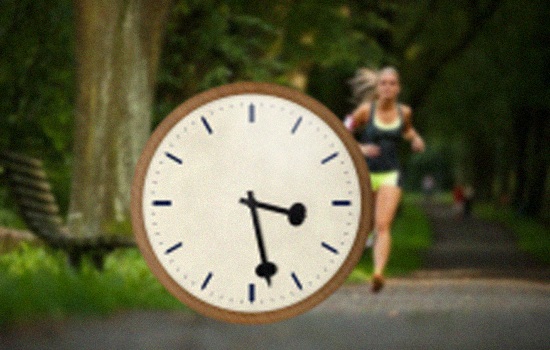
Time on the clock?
3:28
